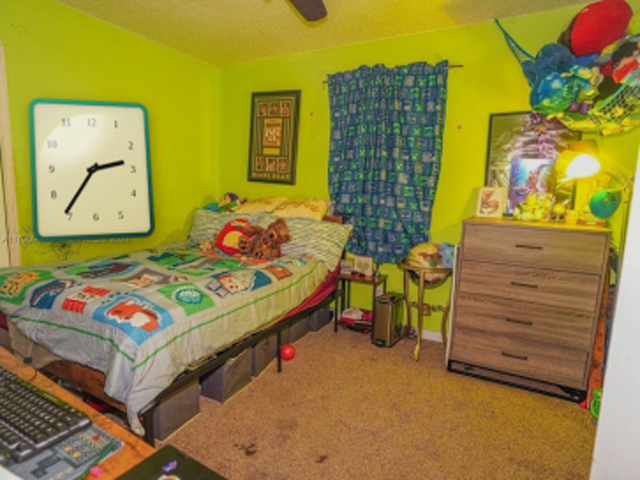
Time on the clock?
2:36
